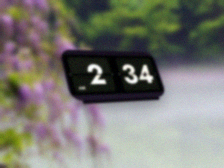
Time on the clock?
2:34
